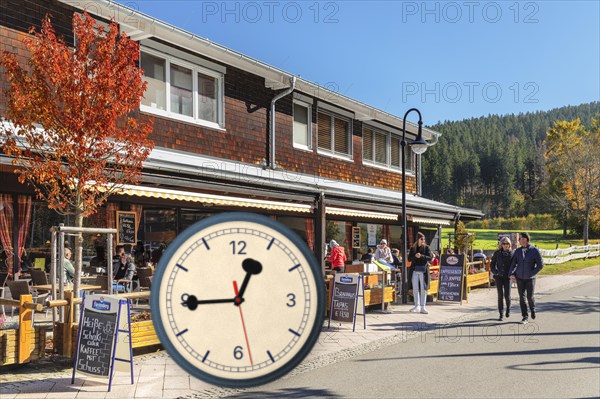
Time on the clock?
12:44:28
